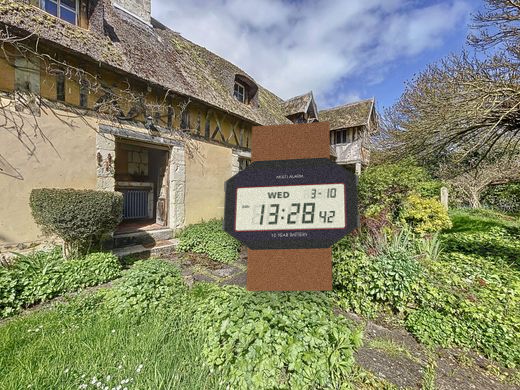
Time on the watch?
13:28:42
